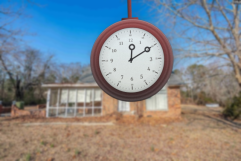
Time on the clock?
12:10
